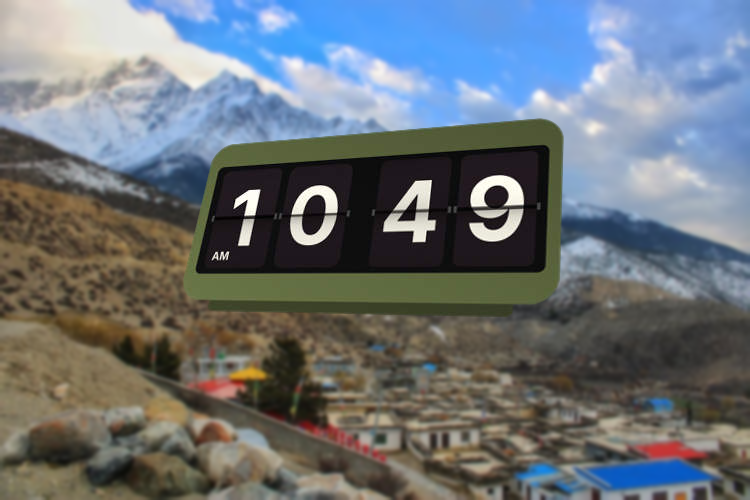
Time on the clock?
10:49
